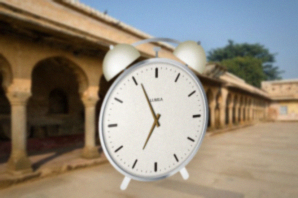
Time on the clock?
6:56
